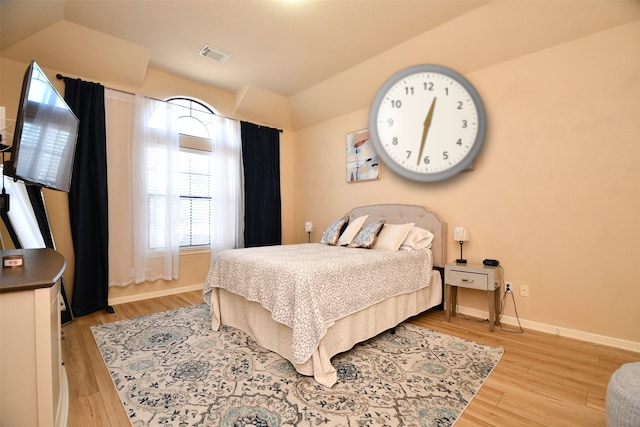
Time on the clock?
12:32
